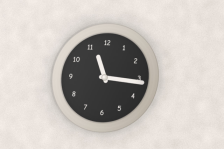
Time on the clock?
11:16
